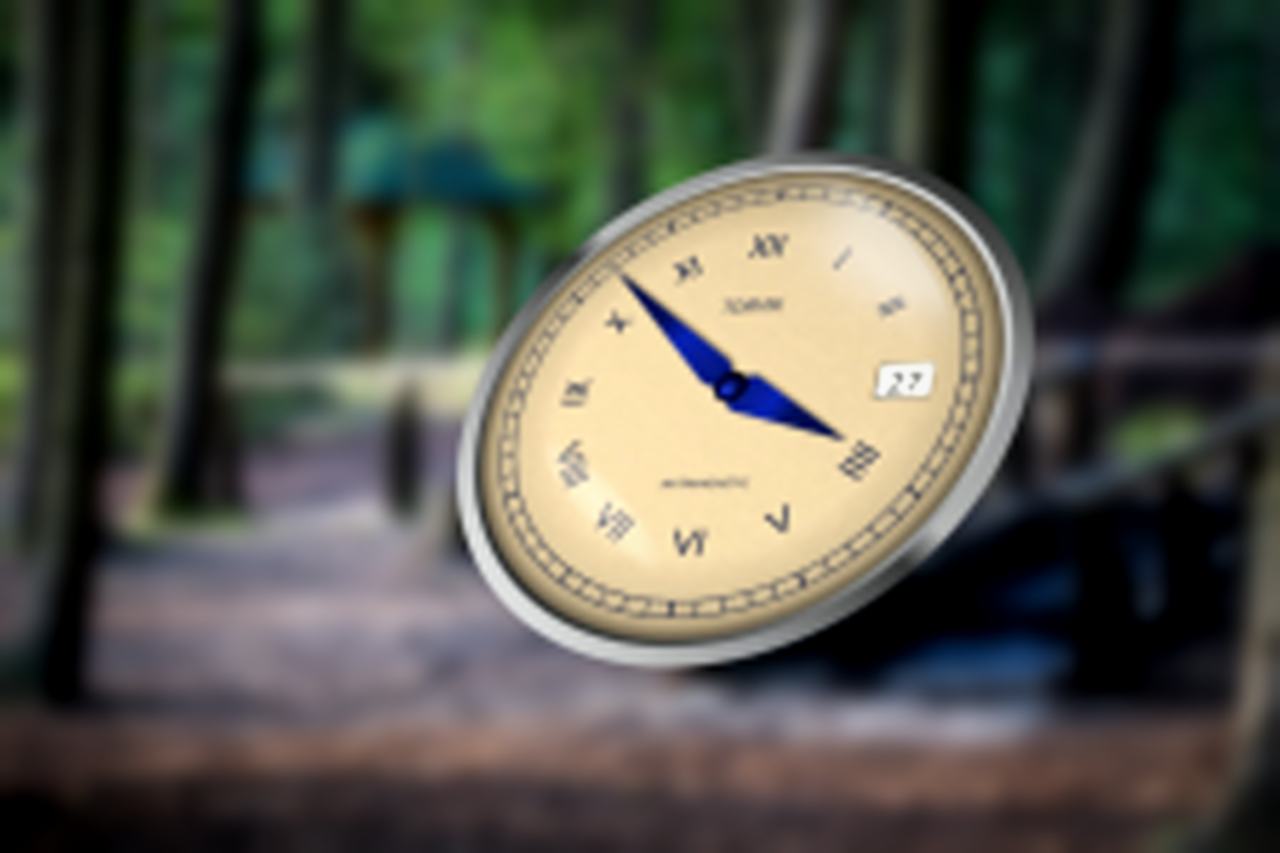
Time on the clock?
3:52
